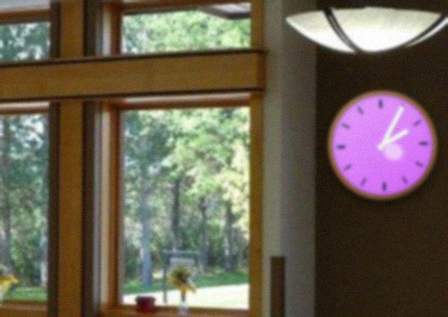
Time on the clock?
2:05
